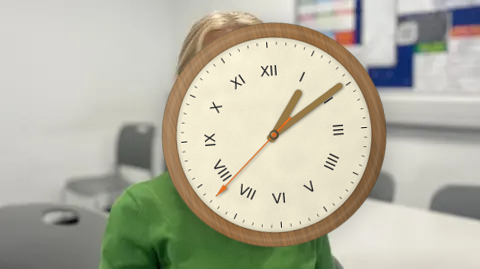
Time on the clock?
1:09:38
